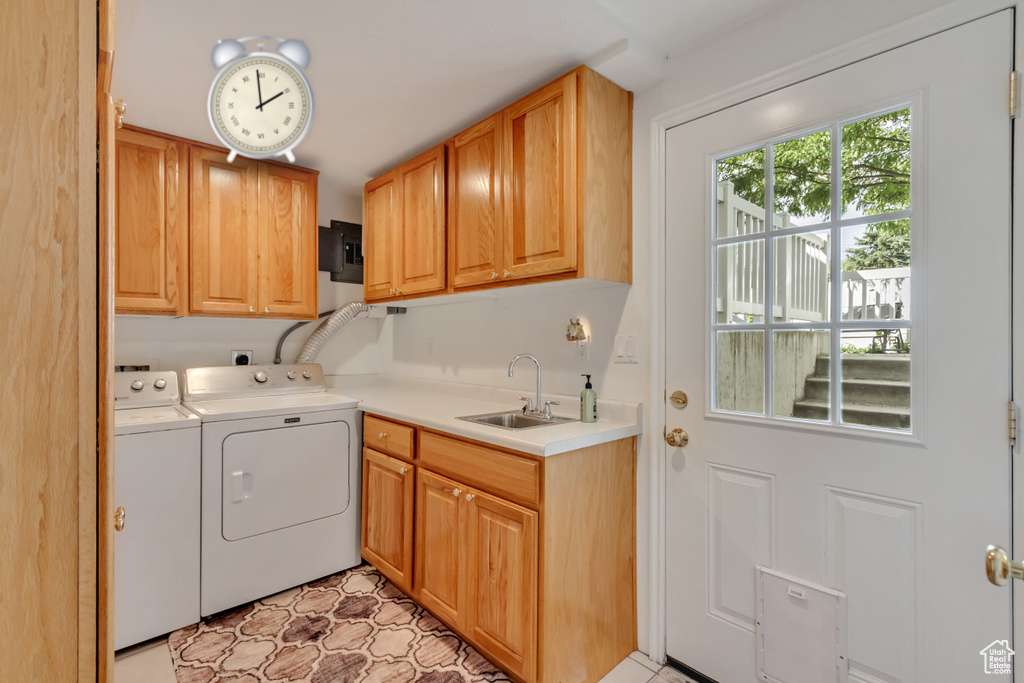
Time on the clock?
1:59
